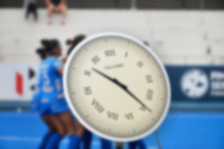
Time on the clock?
10:24
